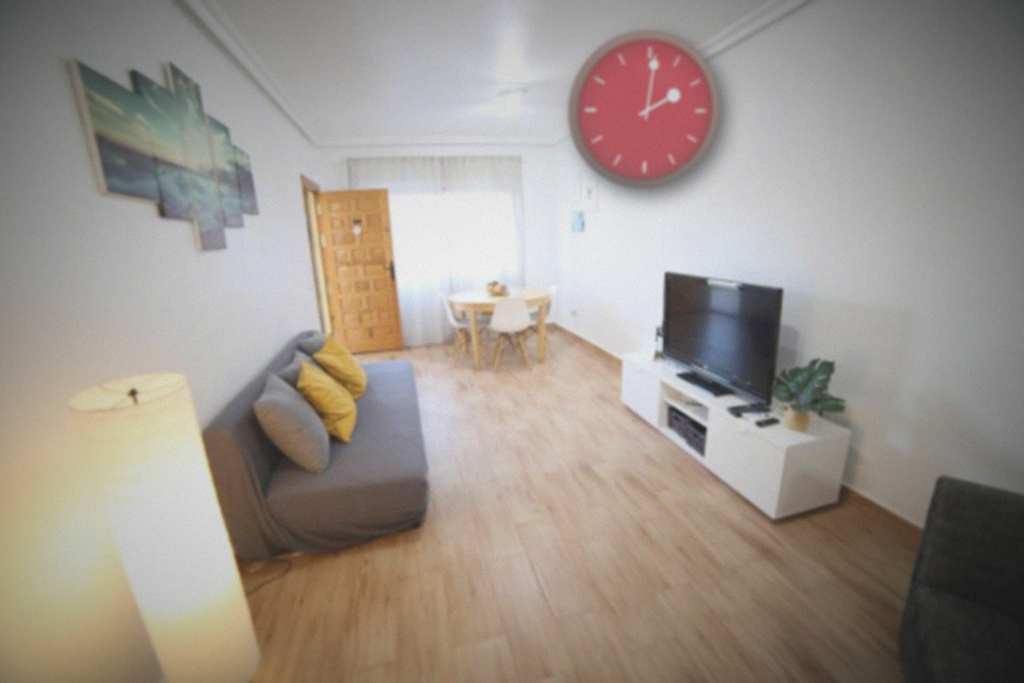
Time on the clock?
2:01
